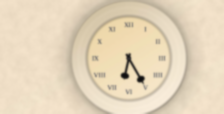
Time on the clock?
6:25
